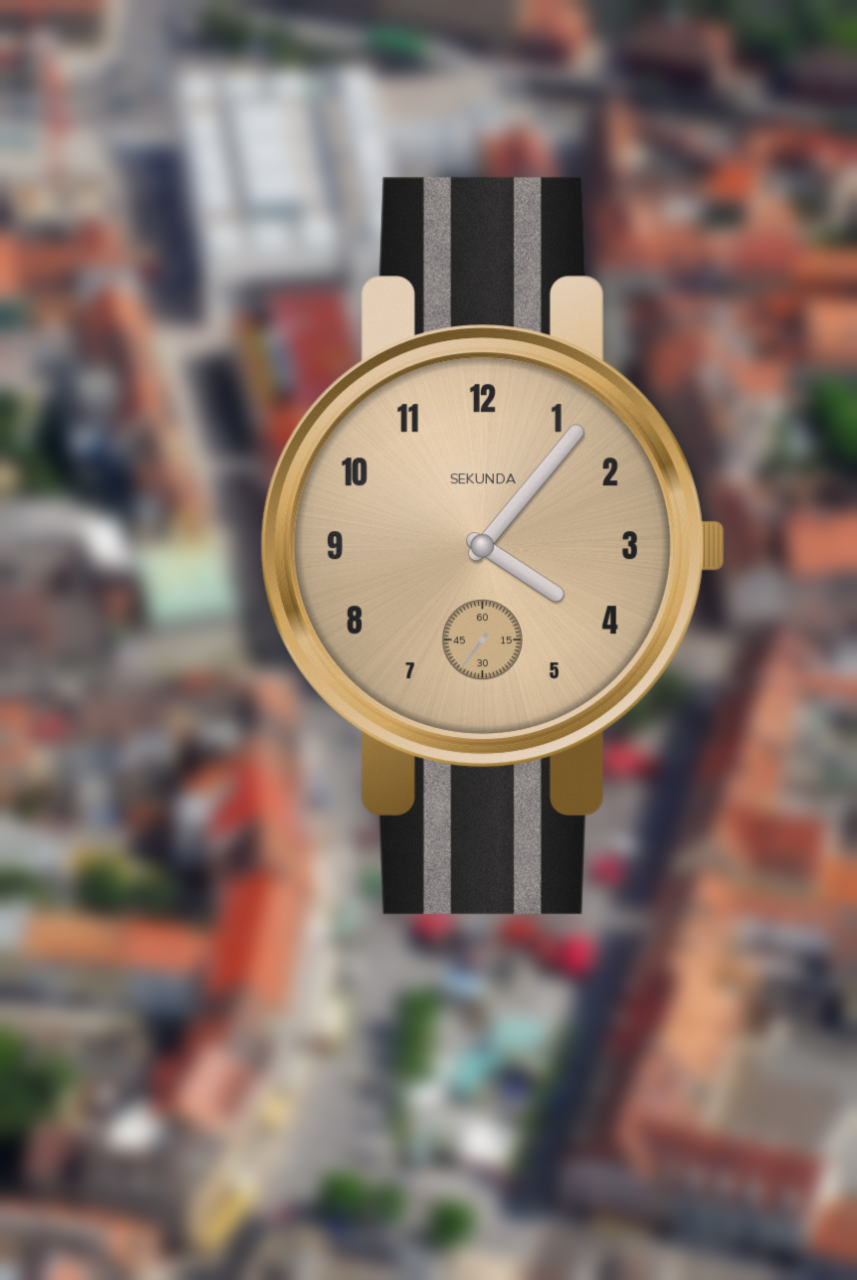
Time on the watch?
4:06:36
